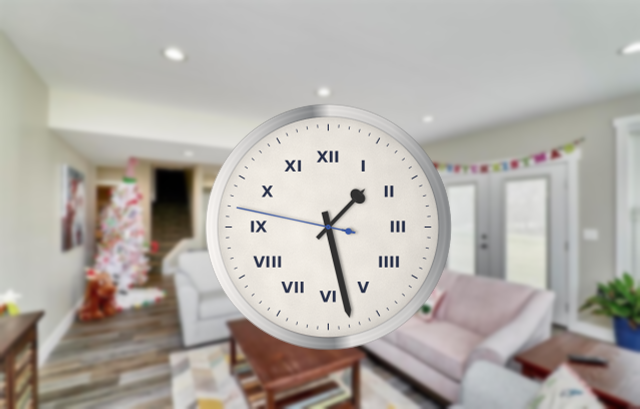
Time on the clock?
1:27:47
